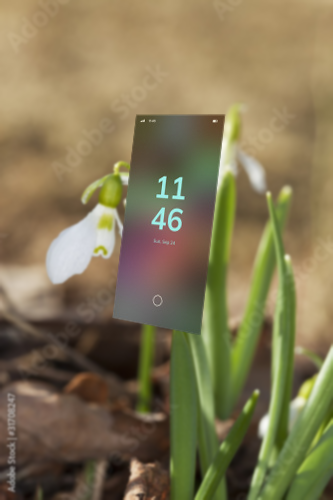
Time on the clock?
11:46
